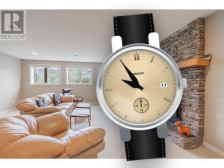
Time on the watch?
9:55
